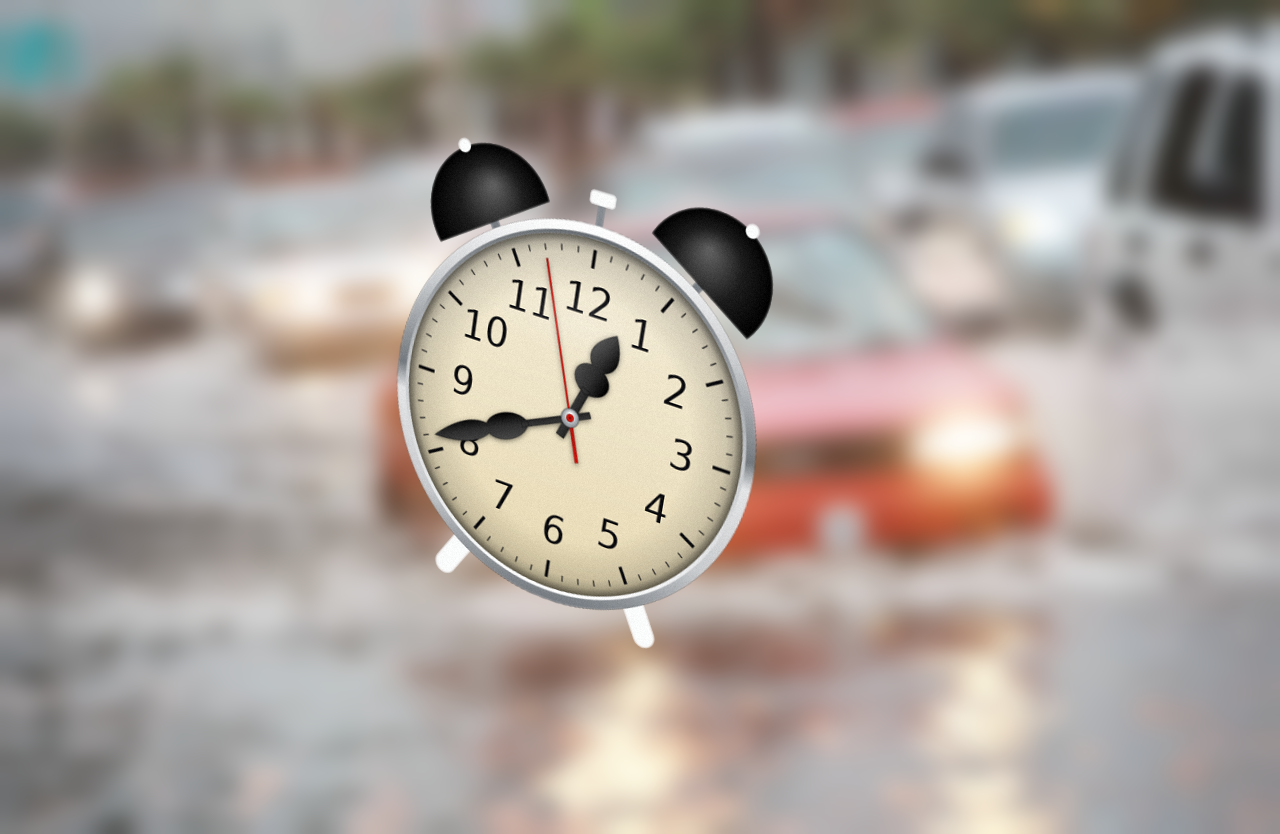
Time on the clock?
12:40:57
